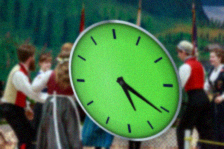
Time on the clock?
5:21
